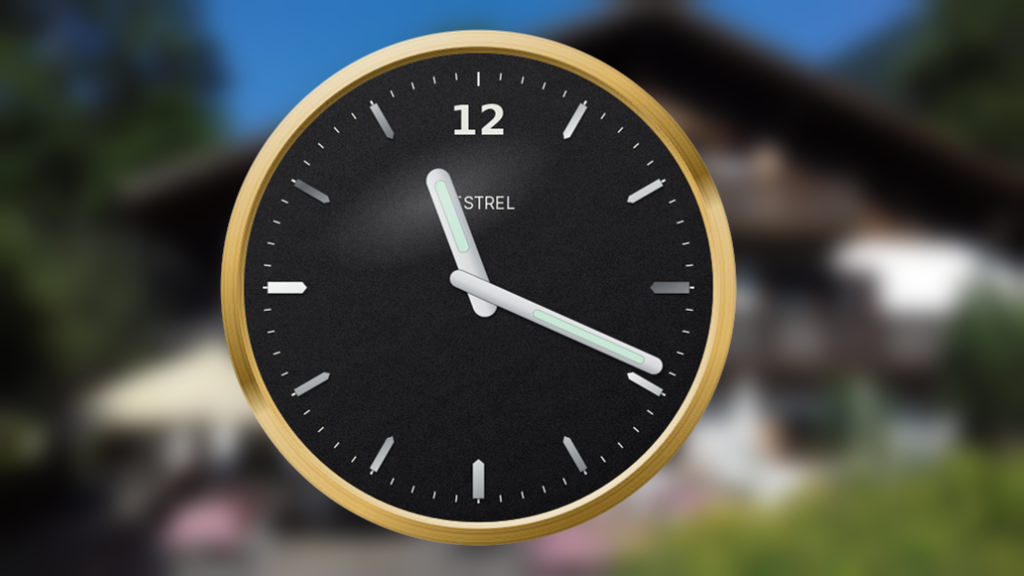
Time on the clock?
11:19
